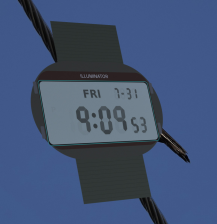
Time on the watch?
9:09:53
